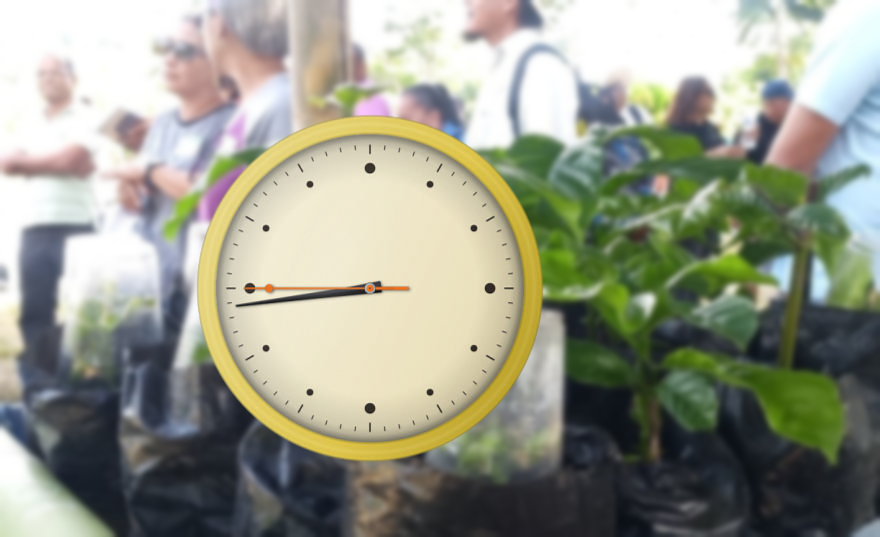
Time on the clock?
8:43:45
